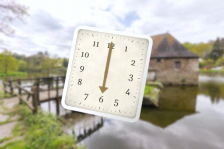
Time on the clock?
6:00
